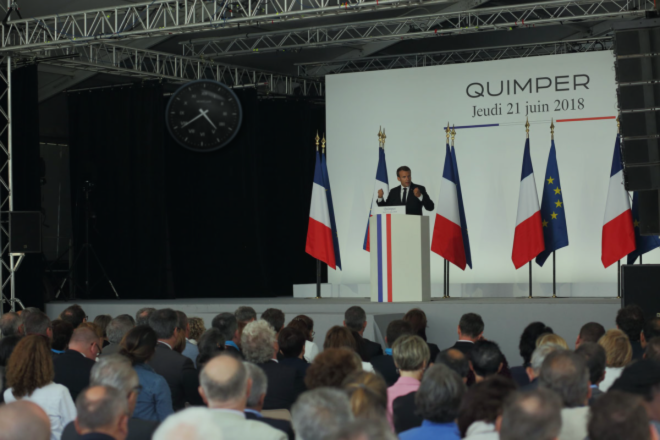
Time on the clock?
4:39
